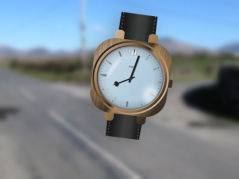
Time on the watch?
8:02
